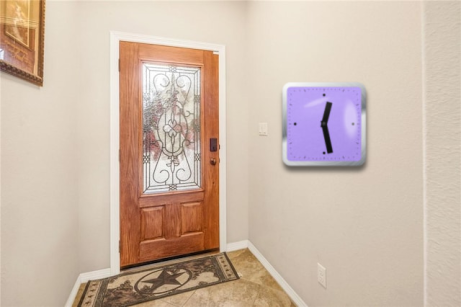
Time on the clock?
12:28
